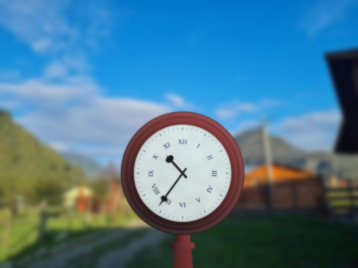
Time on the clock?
10:36
